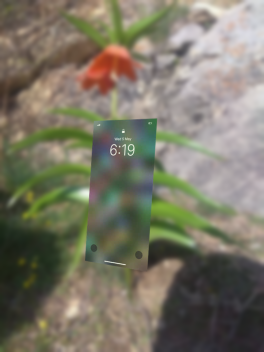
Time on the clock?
6:19
